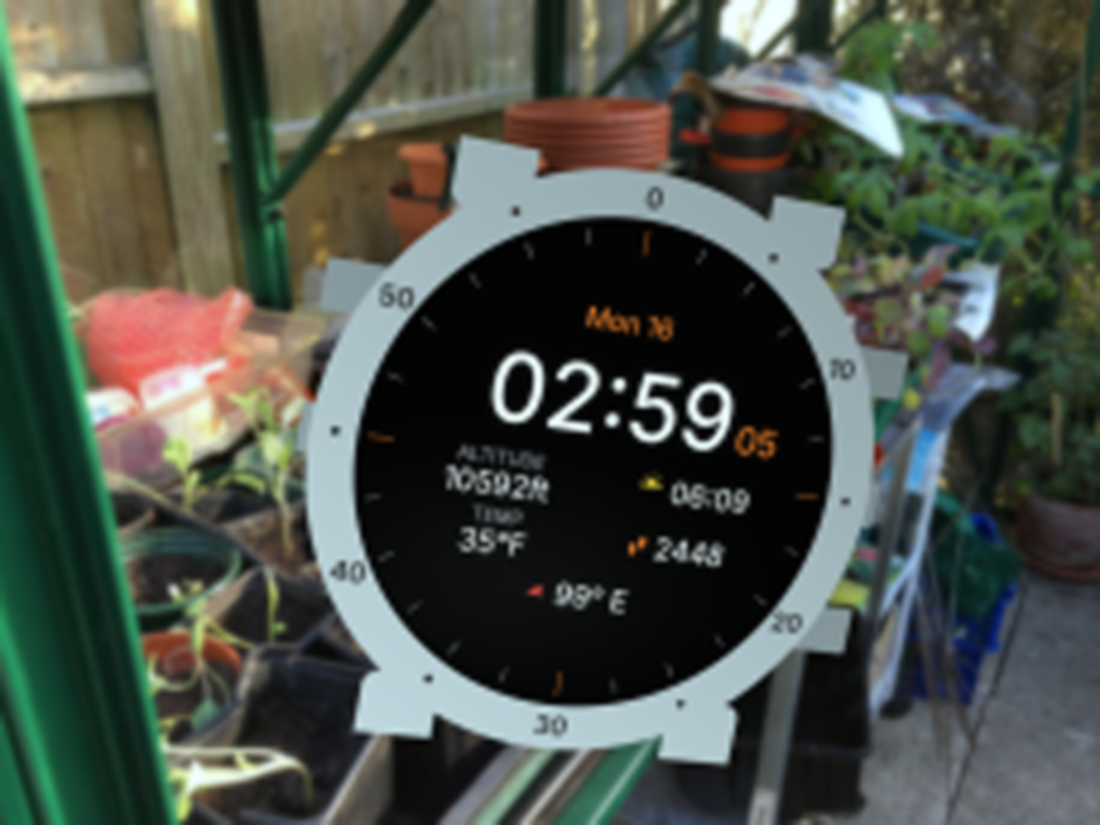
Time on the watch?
2:59
